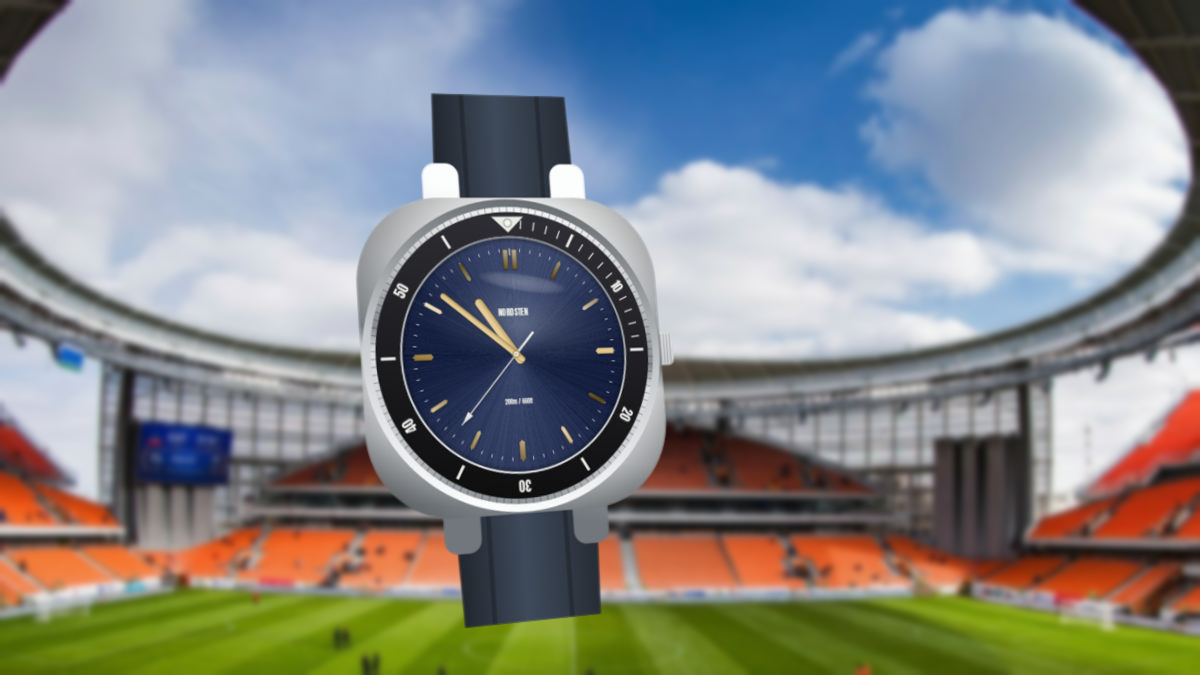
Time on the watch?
10:51:37
